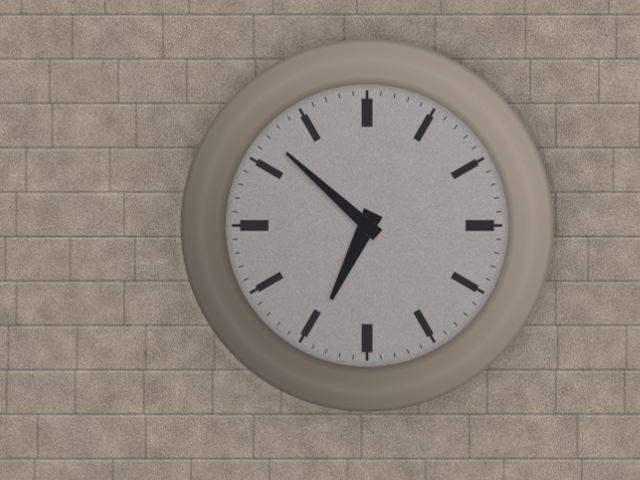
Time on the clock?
6:52
